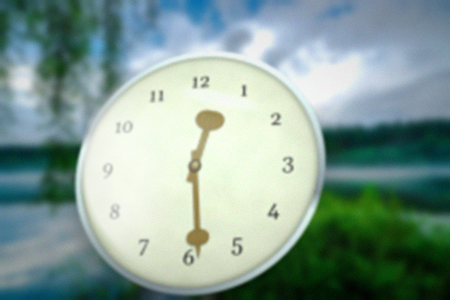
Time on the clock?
12:29
